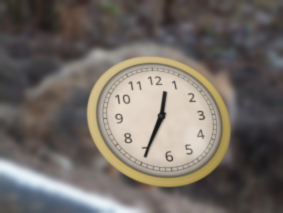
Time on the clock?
12:35
